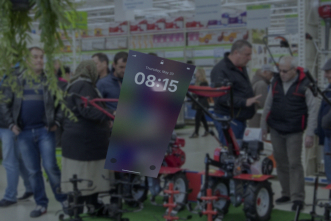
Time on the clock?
8:15
